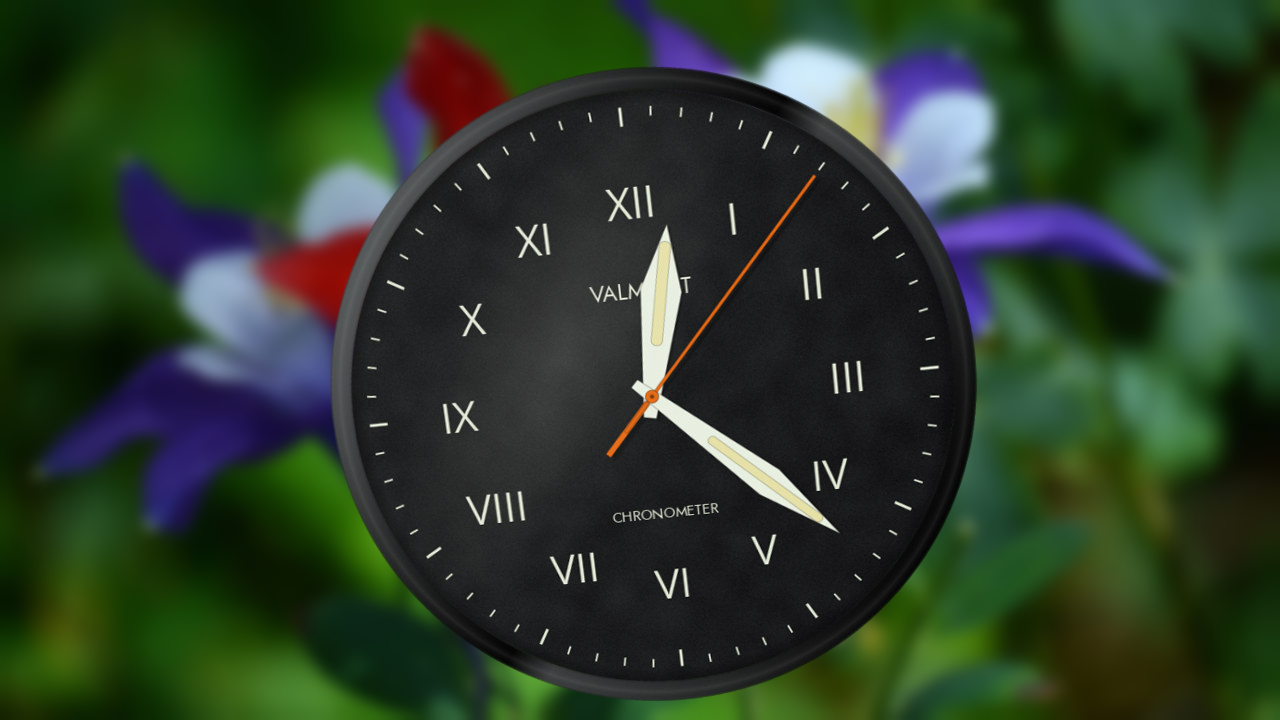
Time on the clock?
12:22:07
